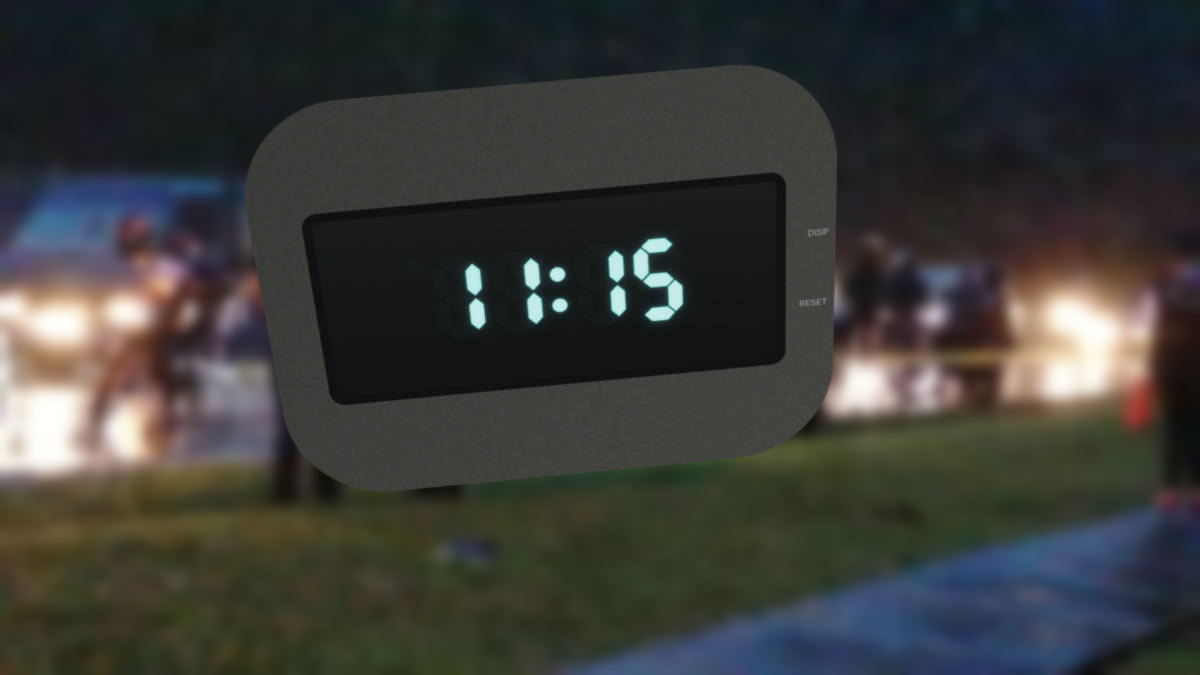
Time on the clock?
11:15
